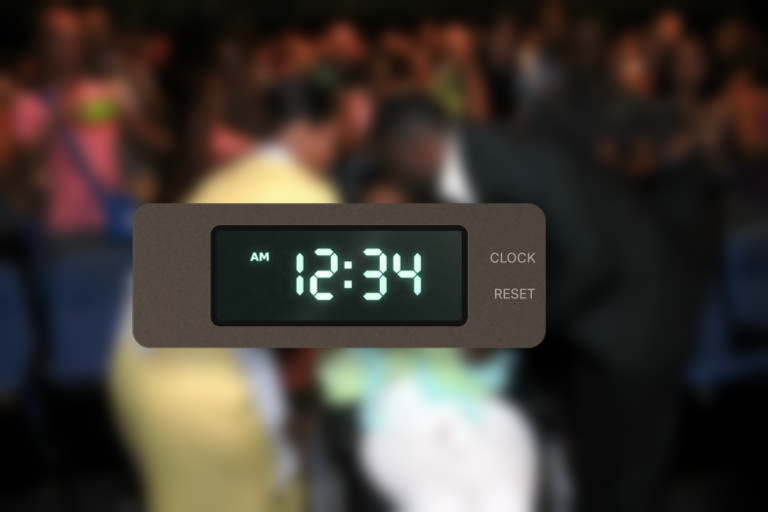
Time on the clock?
12:34
